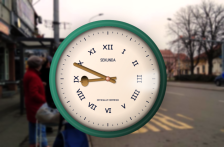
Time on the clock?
8:49
